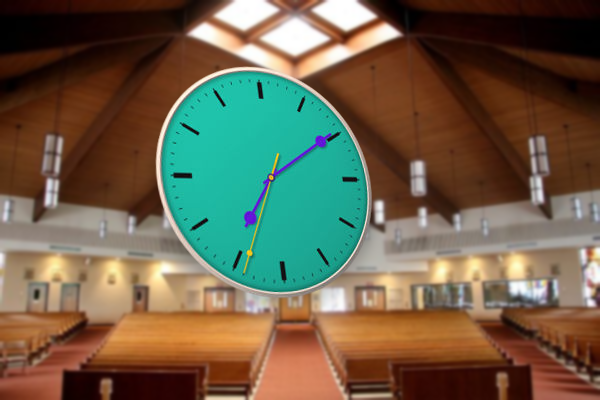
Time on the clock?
7:09:34
